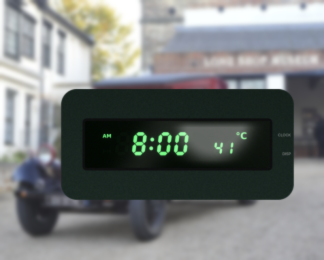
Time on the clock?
8:00
